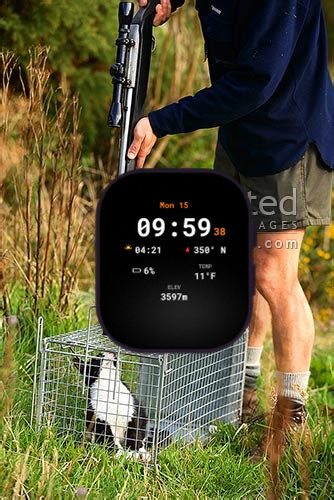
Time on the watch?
9:59:38
